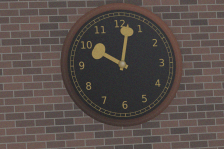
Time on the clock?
10:02
